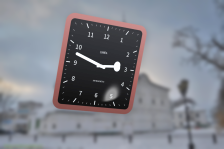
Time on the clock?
2:48
